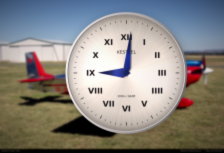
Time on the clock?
9:01
